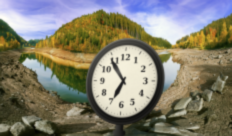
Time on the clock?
6:54
